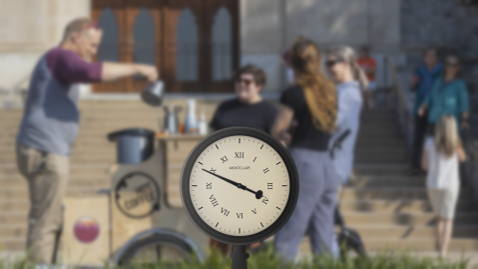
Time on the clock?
3:49
